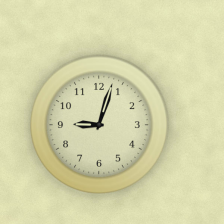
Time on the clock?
9:03
